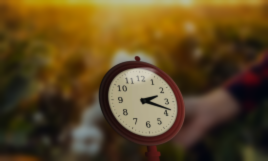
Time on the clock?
2:18
